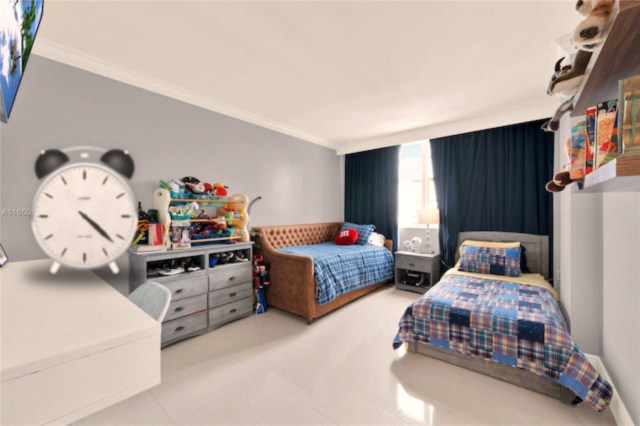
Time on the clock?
4:22
